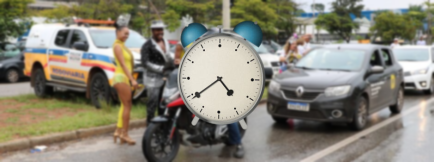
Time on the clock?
4:39
